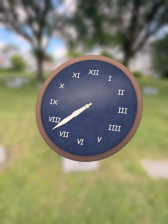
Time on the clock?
7:38
